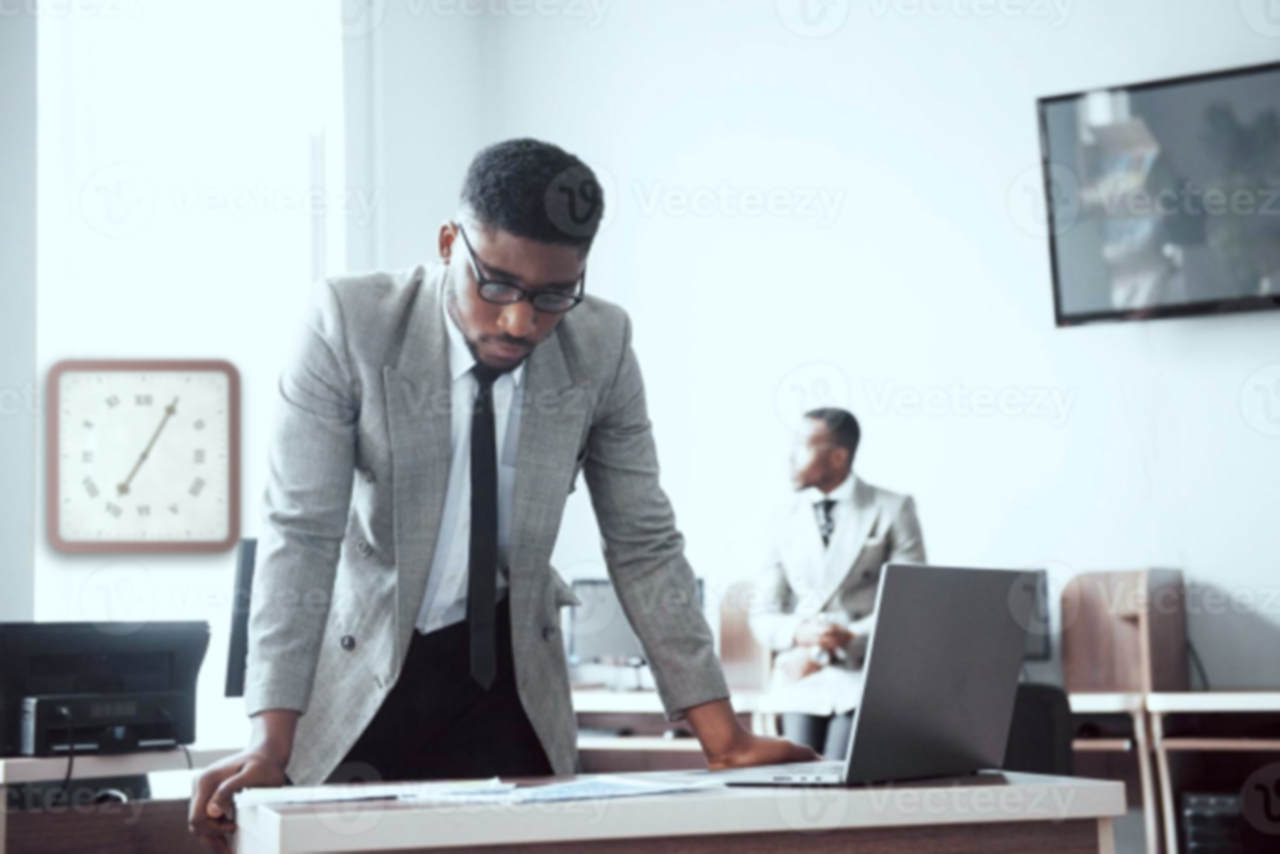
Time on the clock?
7:05
